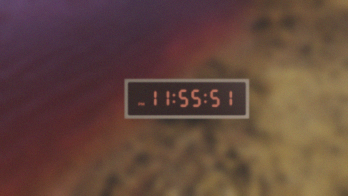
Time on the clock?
11:55:51
